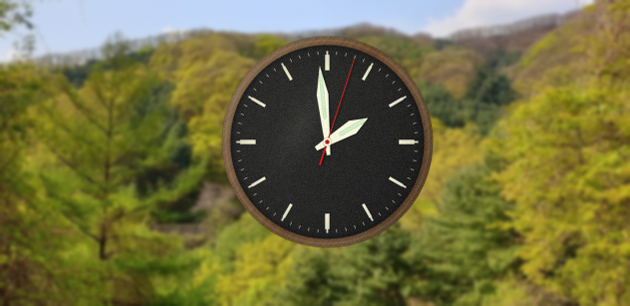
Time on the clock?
1:59:03
